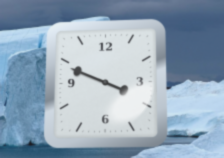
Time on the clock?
3:49
